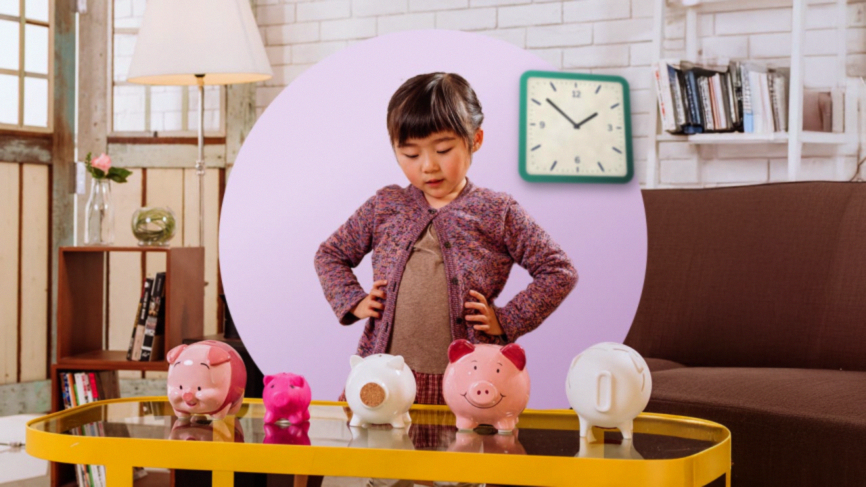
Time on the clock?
1:52
